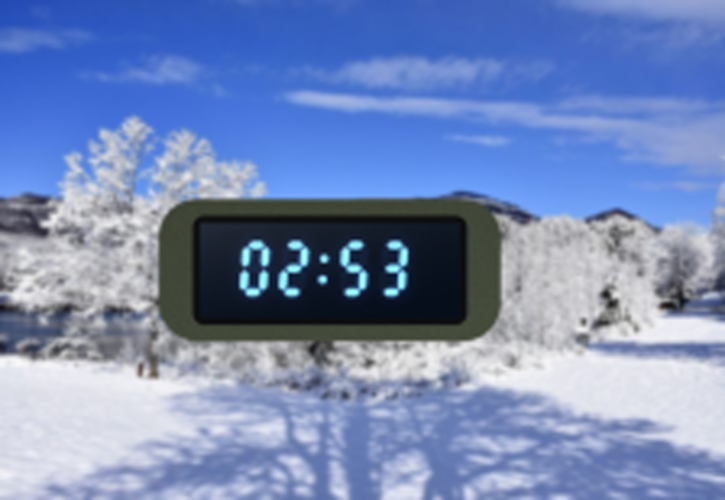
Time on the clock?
2:53
